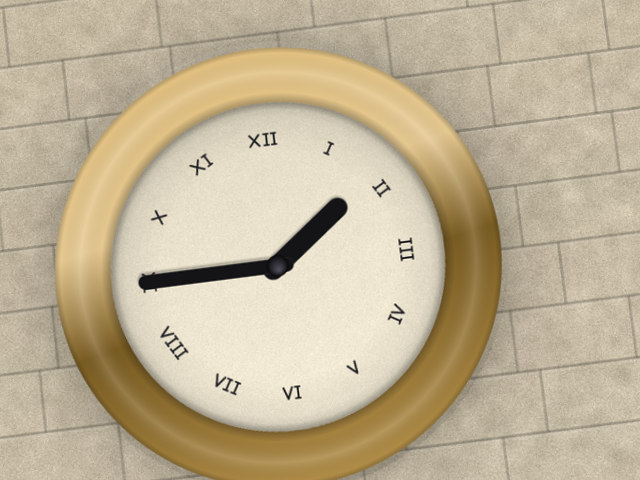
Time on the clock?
1:45
